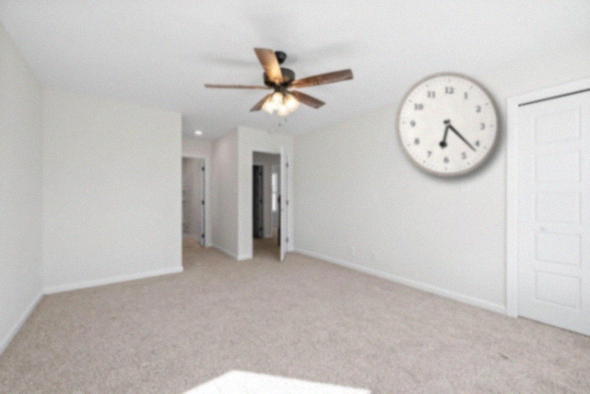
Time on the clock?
6:22
